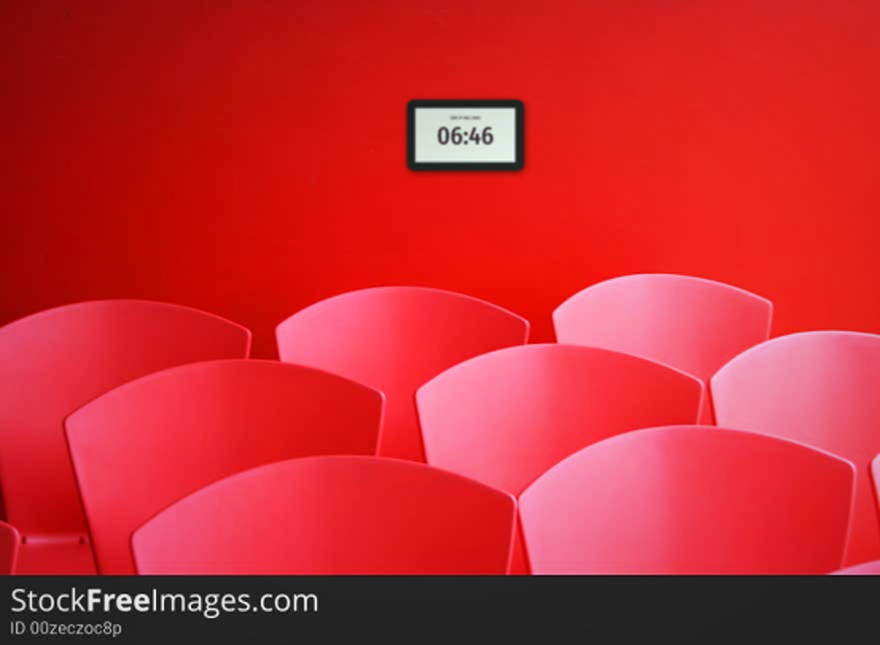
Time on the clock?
6:46
